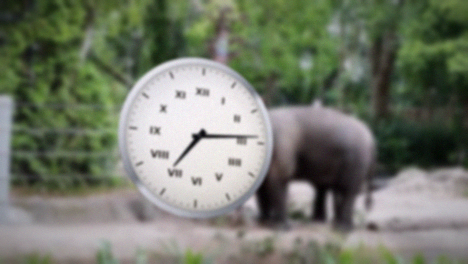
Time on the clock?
7:14
